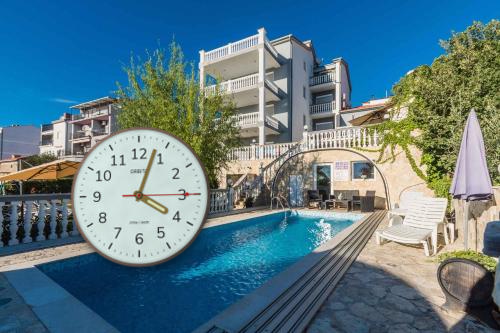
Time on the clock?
4:03:15
